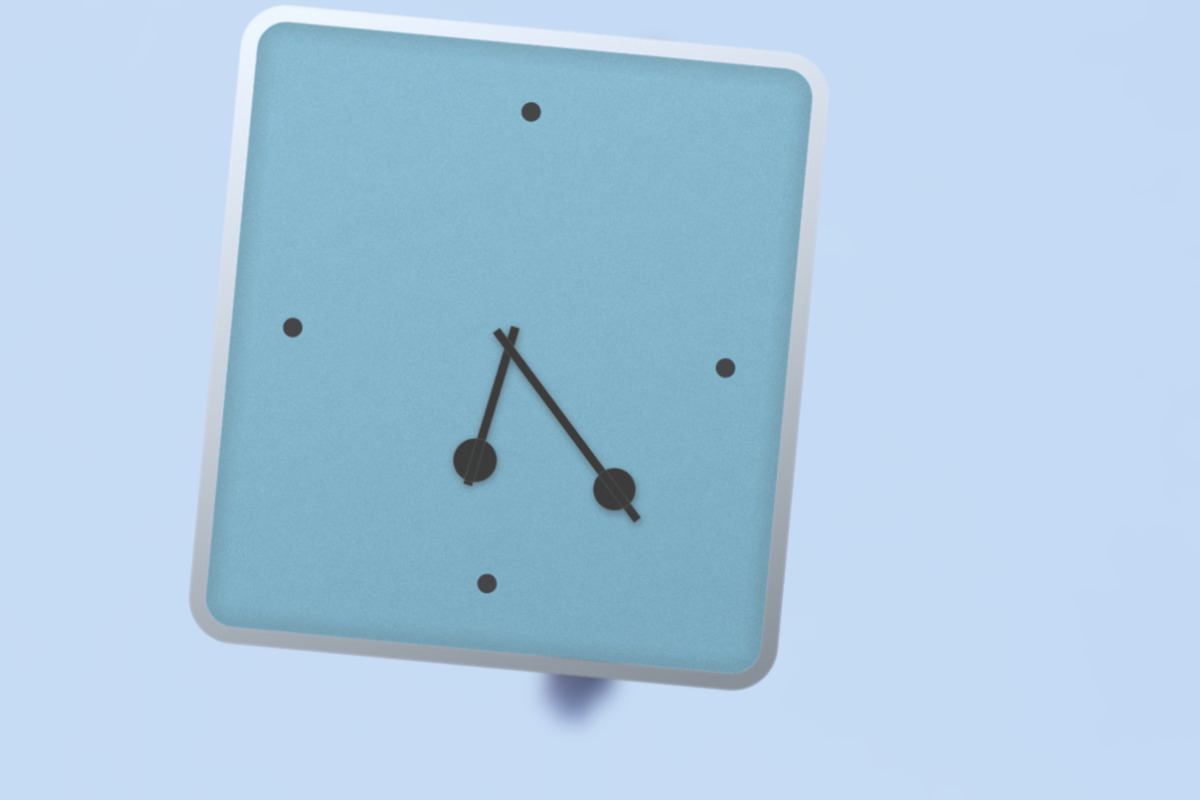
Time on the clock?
6:23
